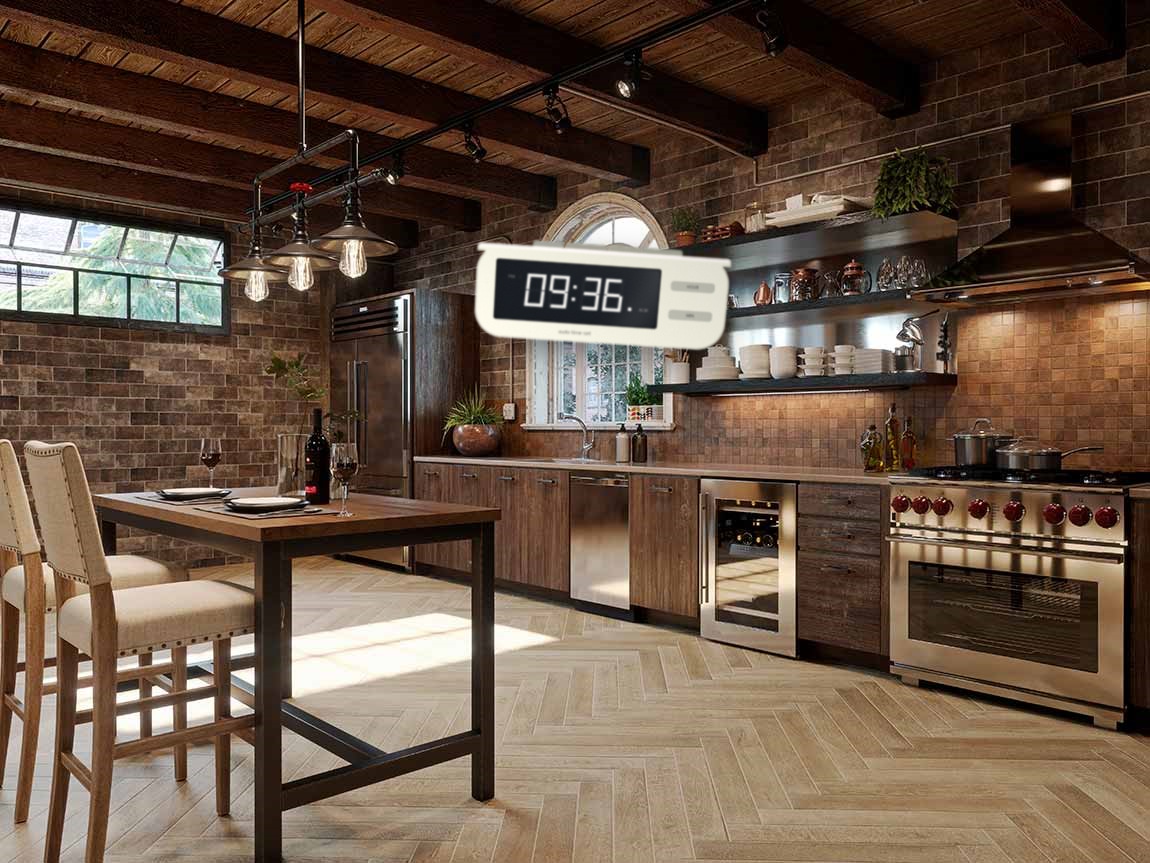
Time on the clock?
9:36
